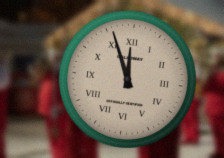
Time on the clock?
11:56
